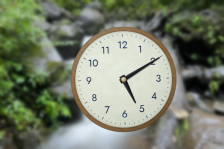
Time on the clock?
5:10
